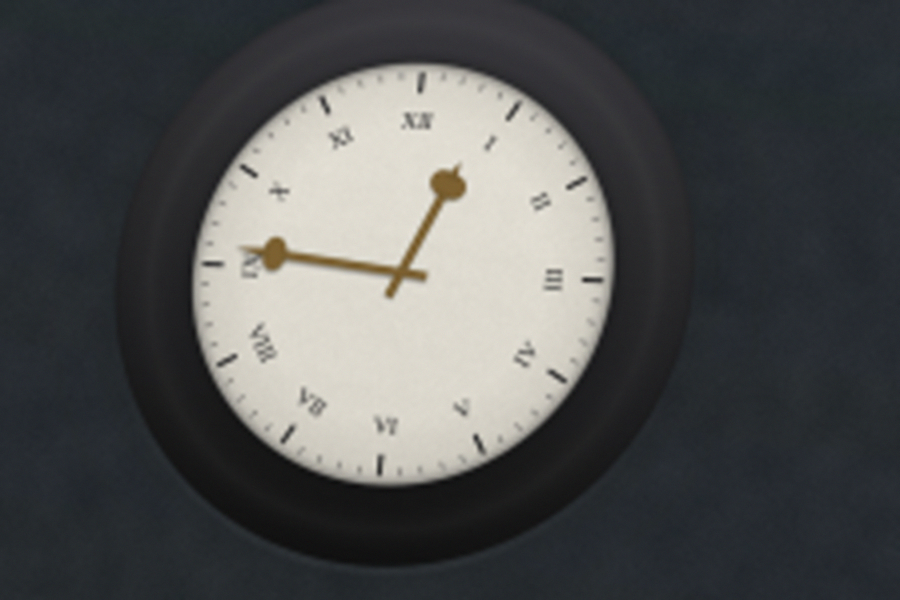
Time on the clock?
12:46
